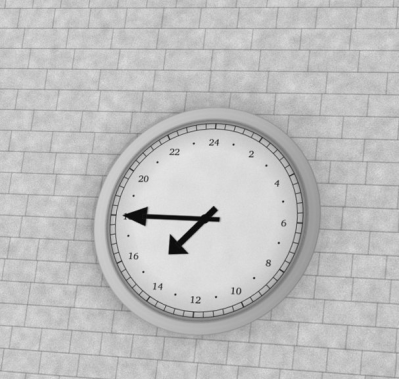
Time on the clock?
14:45
